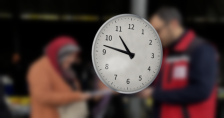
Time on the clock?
10:47
